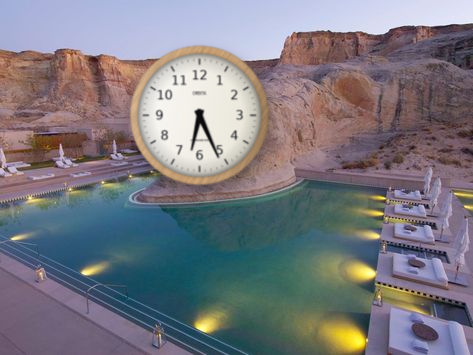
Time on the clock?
6:26
